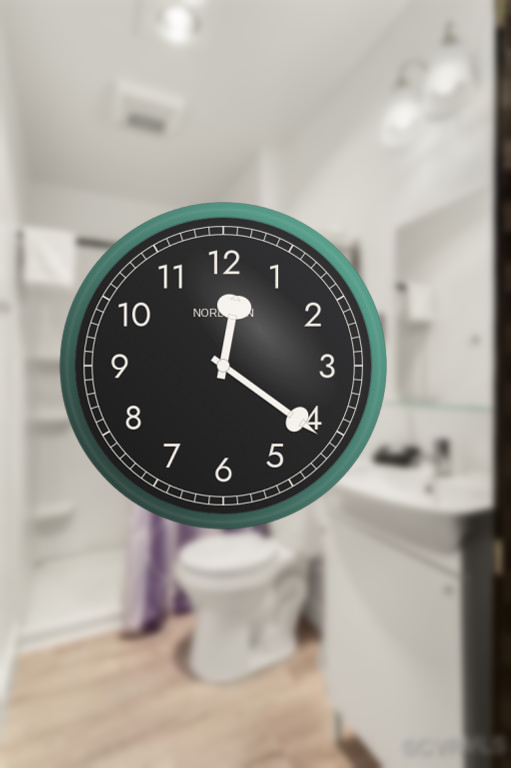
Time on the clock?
12:21
